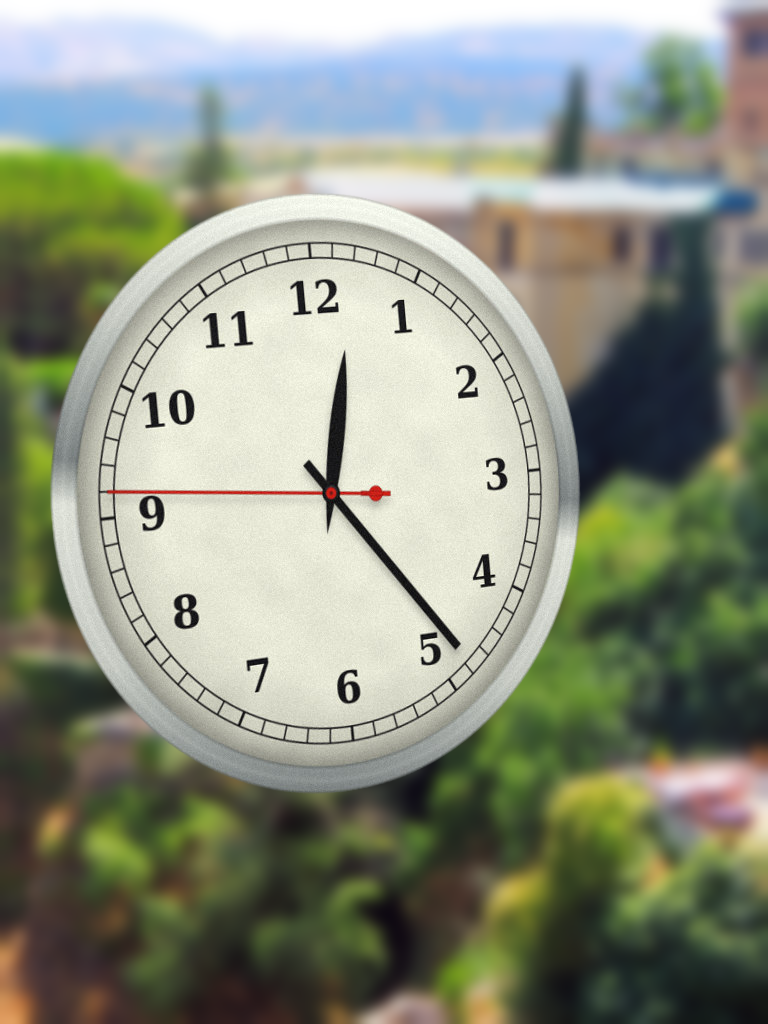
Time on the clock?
12:23:46
